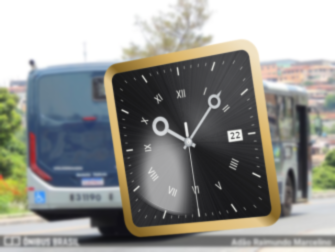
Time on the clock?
10:07:30
